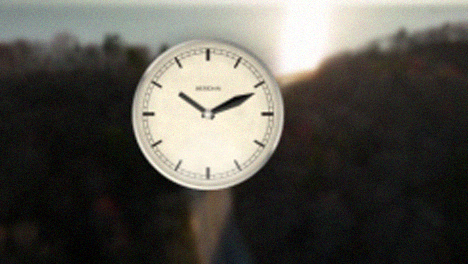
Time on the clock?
10:11
